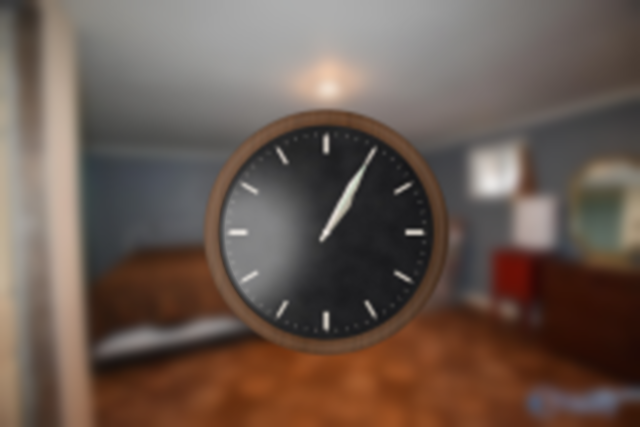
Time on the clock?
1:05
